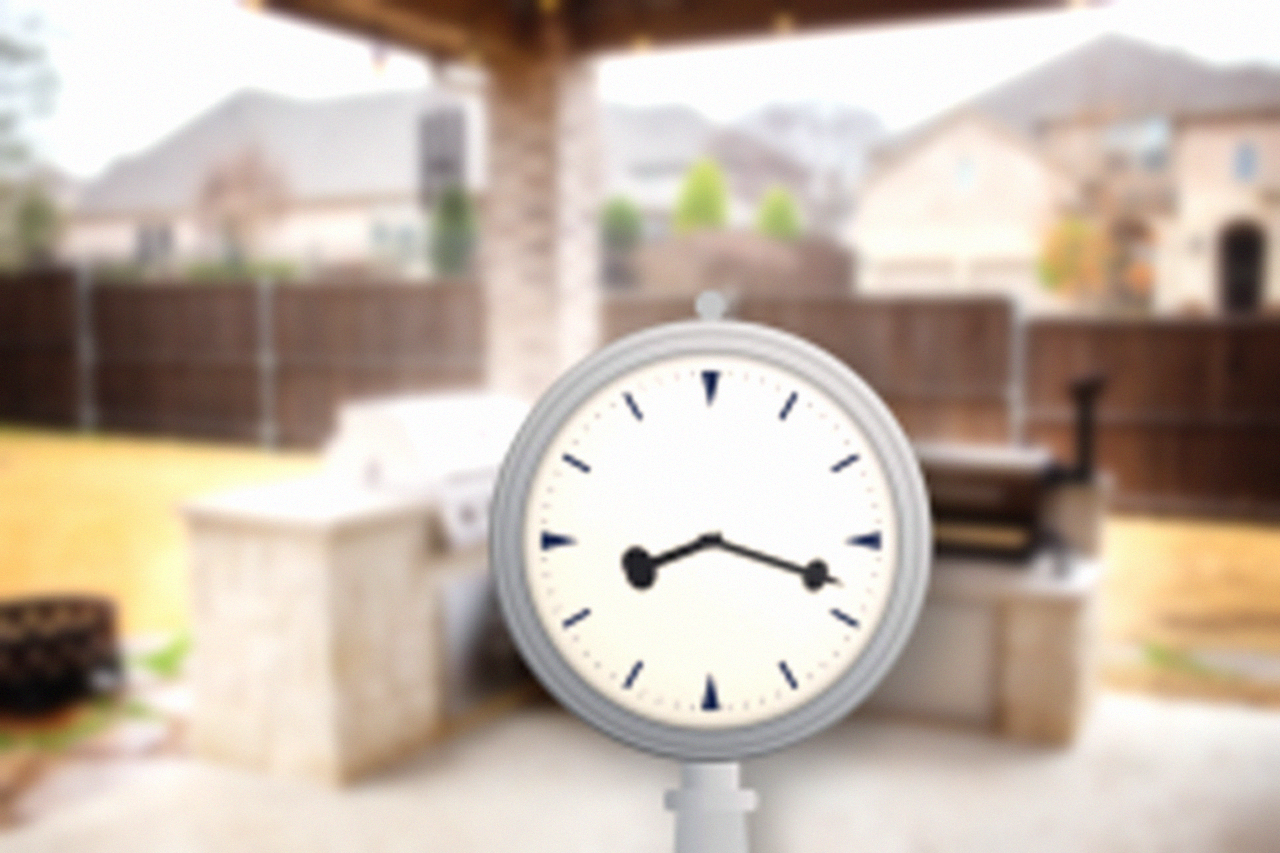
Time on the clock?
8:18
